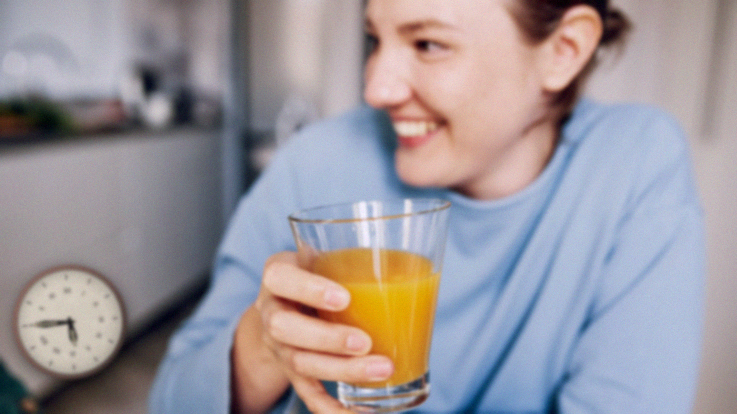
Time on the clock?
5:45
